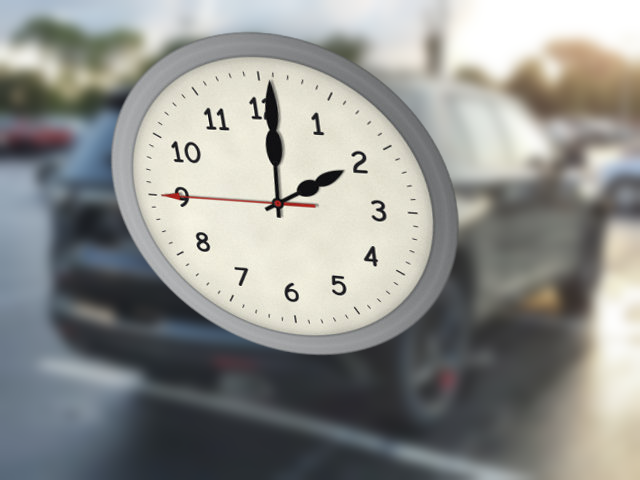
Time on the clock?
2:00:45
